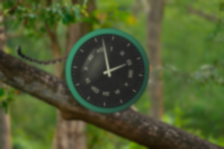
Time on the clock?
3:02
